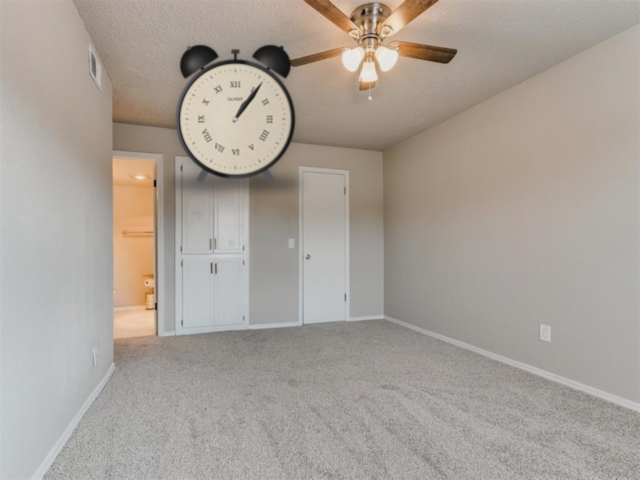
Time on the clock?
1:06
